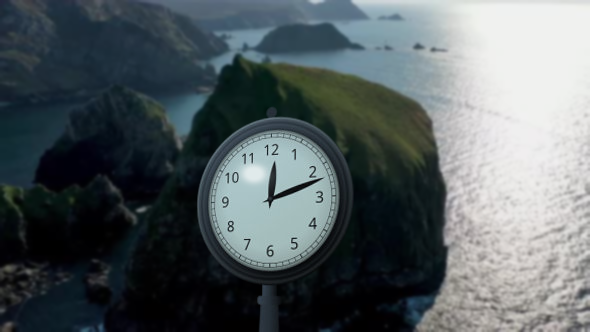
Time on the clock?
12:12
